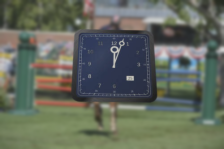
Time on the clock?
12:03
